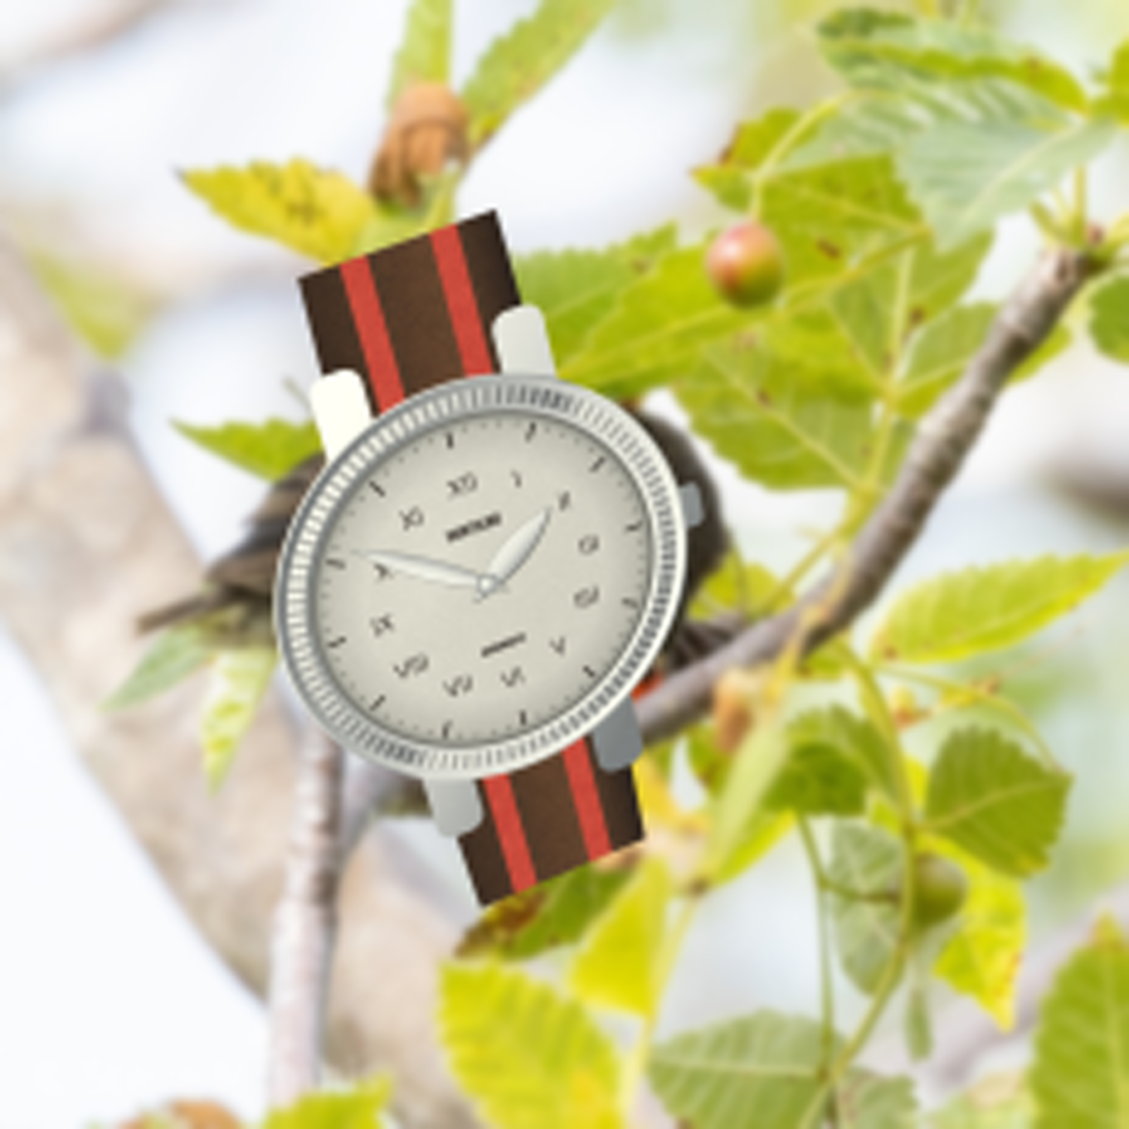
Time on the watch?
1:51
